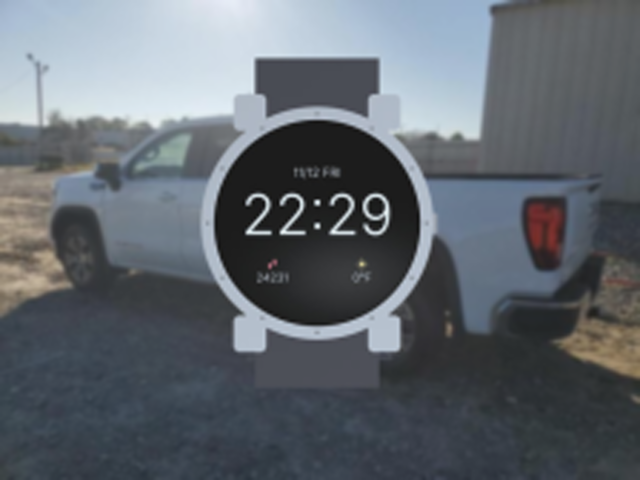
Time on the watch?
22:29
